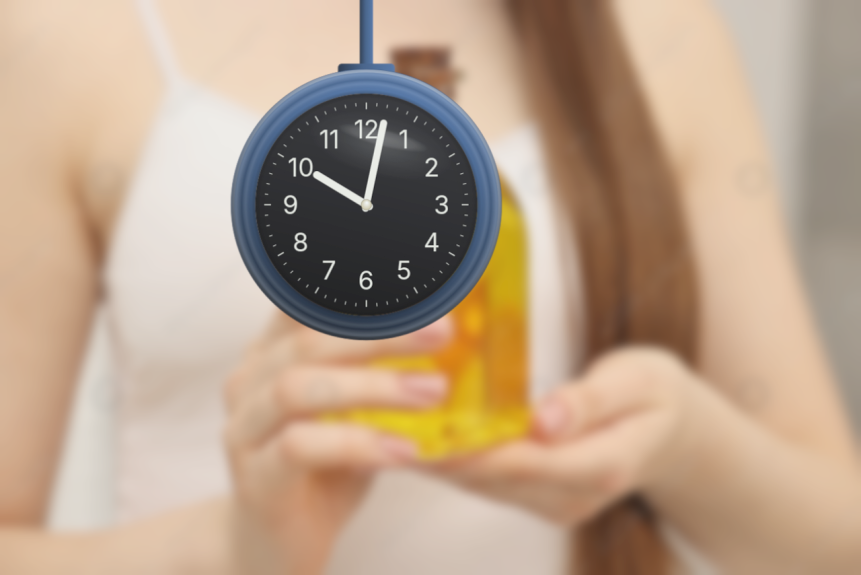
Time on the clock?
10:02
